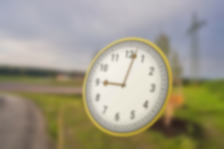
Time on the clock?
9:02
